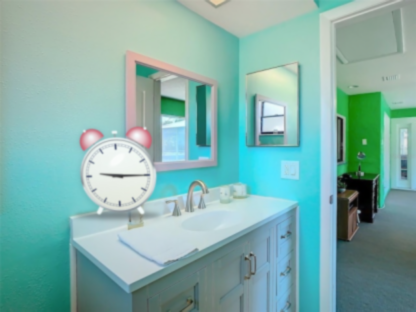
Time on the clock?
9:15
